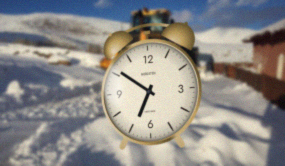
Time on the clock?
6:51
